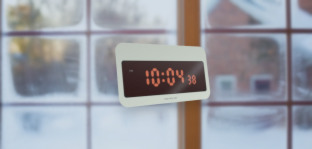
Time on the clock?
10:04:38
